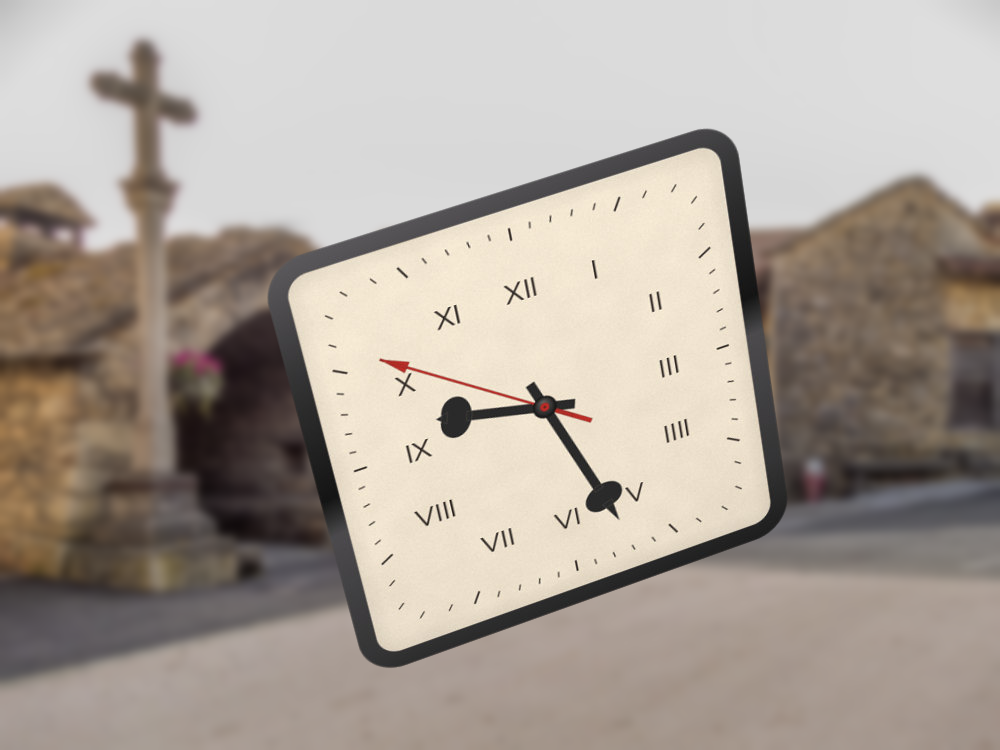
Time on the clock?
9:26:51
